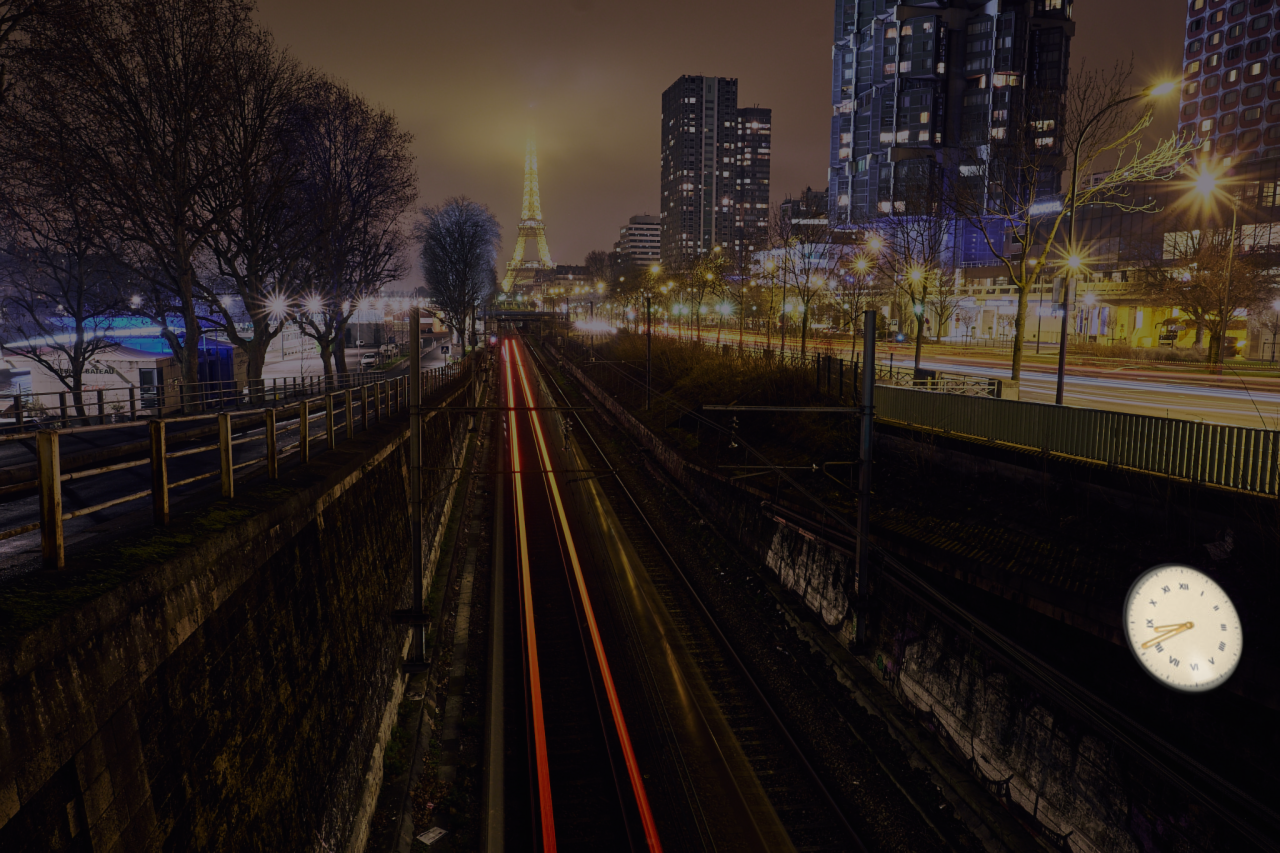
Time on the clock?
8:41
